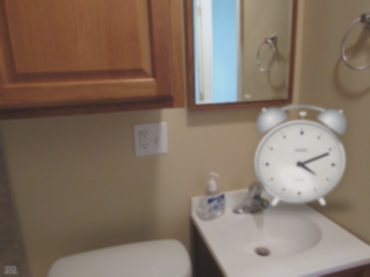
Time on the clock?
4:11
